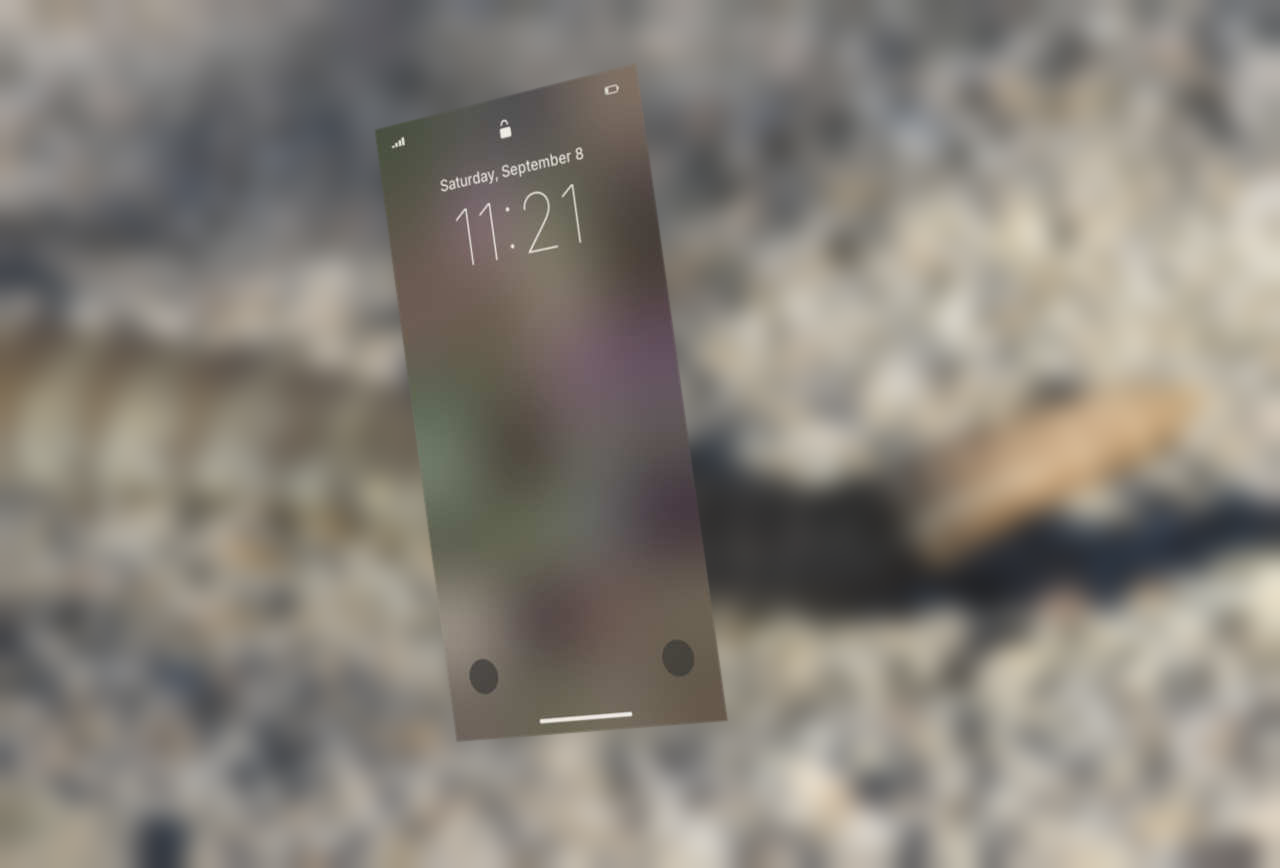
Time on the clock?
11:21
